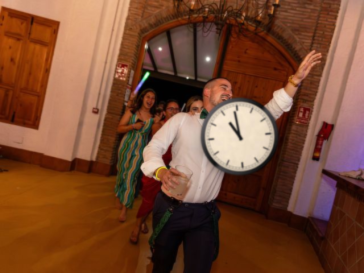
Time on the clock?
10:59
